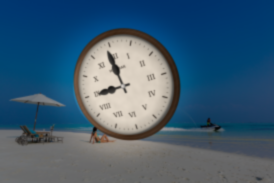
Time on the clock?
8:59
